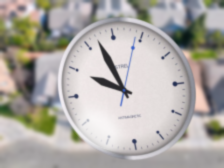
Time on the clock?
9:57:04
